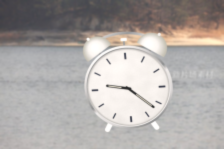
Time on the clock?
9:22
